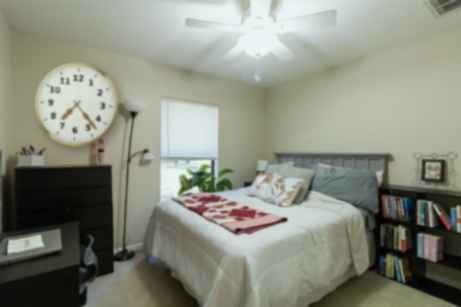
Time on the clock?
7:23
